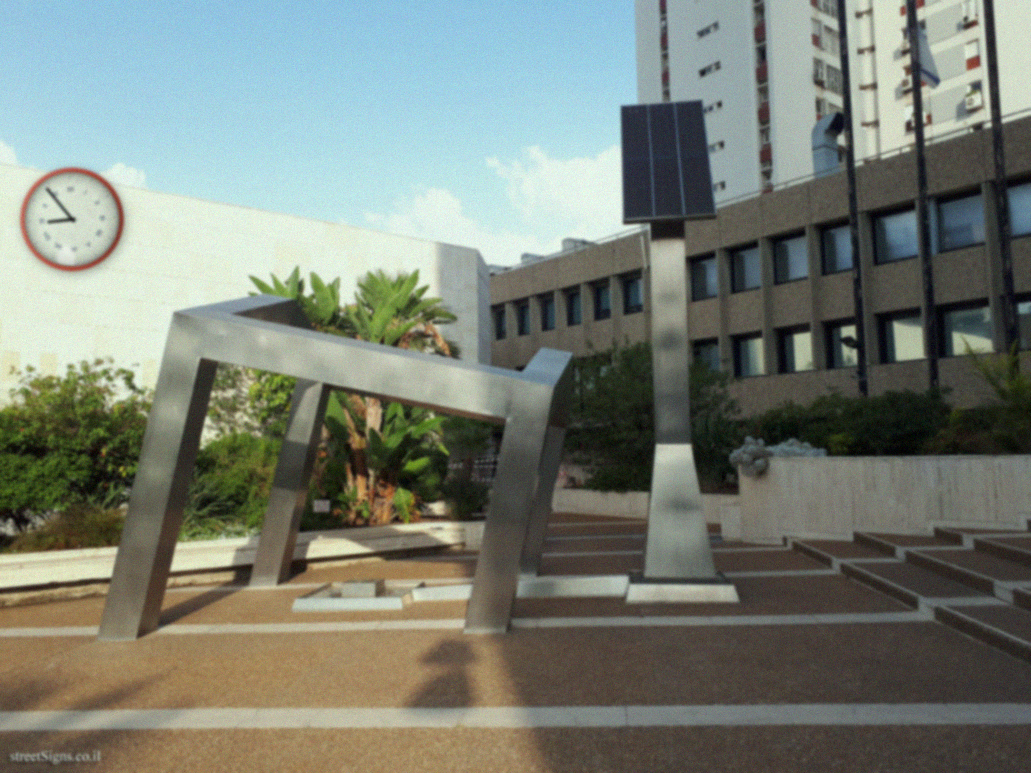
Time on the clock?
8:54
